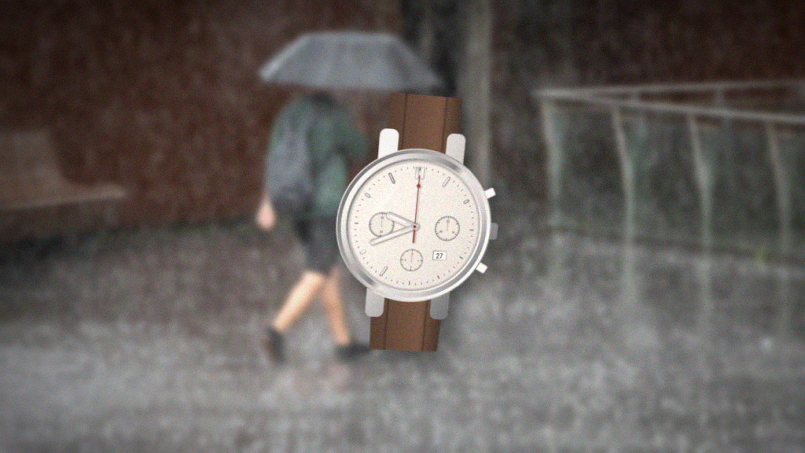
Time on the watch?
9:41
